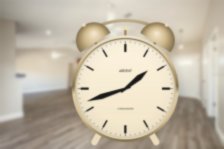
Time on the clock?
1:42
